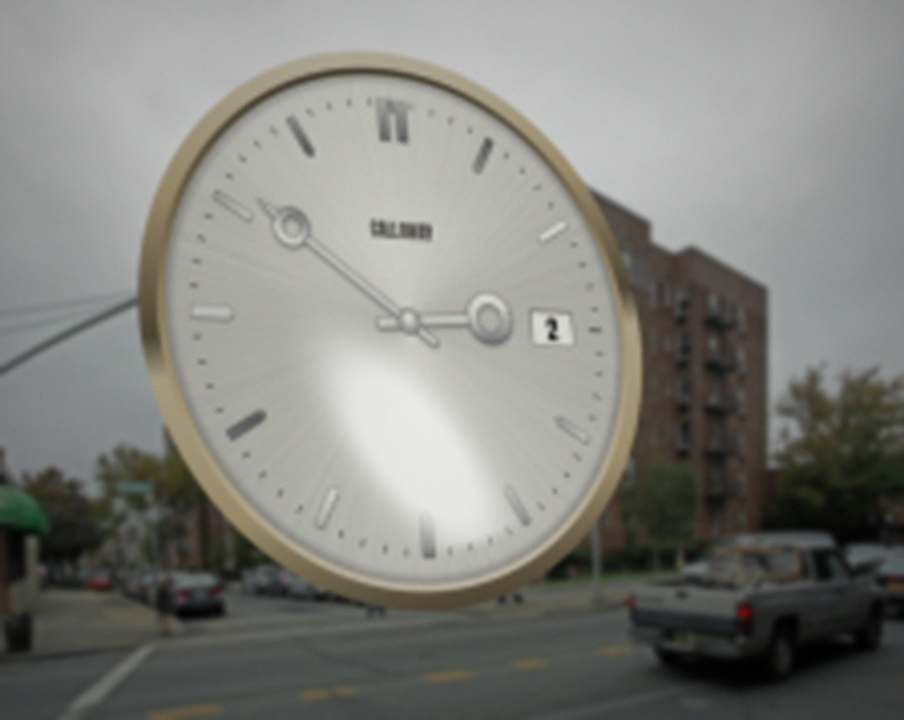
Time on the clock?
2:51
